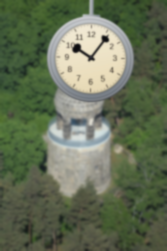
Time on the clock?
10:06
